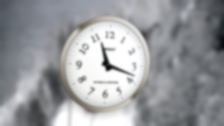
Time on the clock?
11:18
